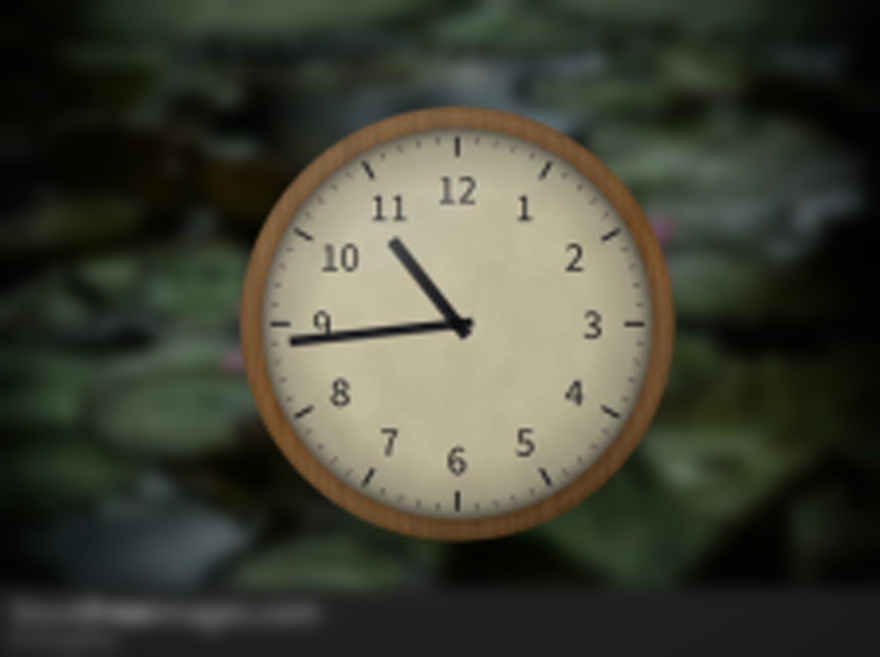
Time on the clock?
10:44
